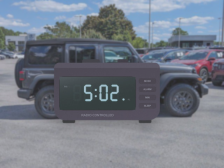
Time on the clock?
5:02
